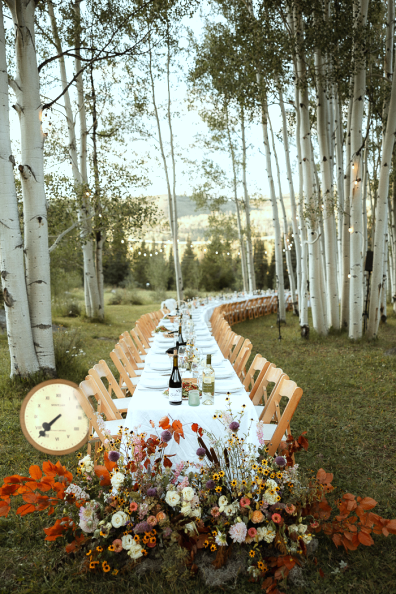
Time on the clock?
7:37
